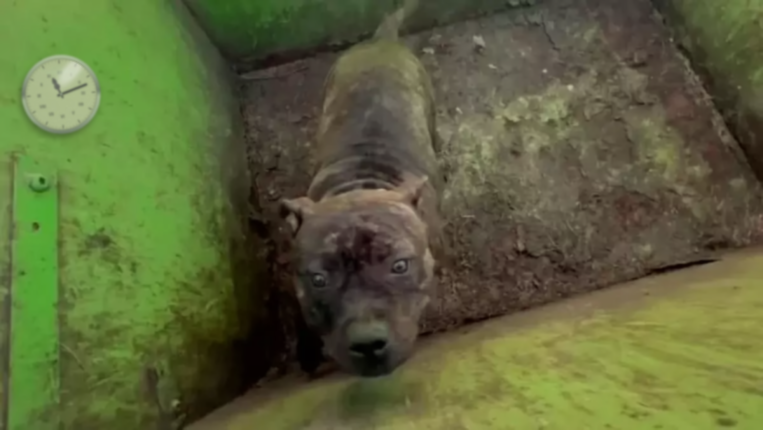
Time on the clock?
11:12
